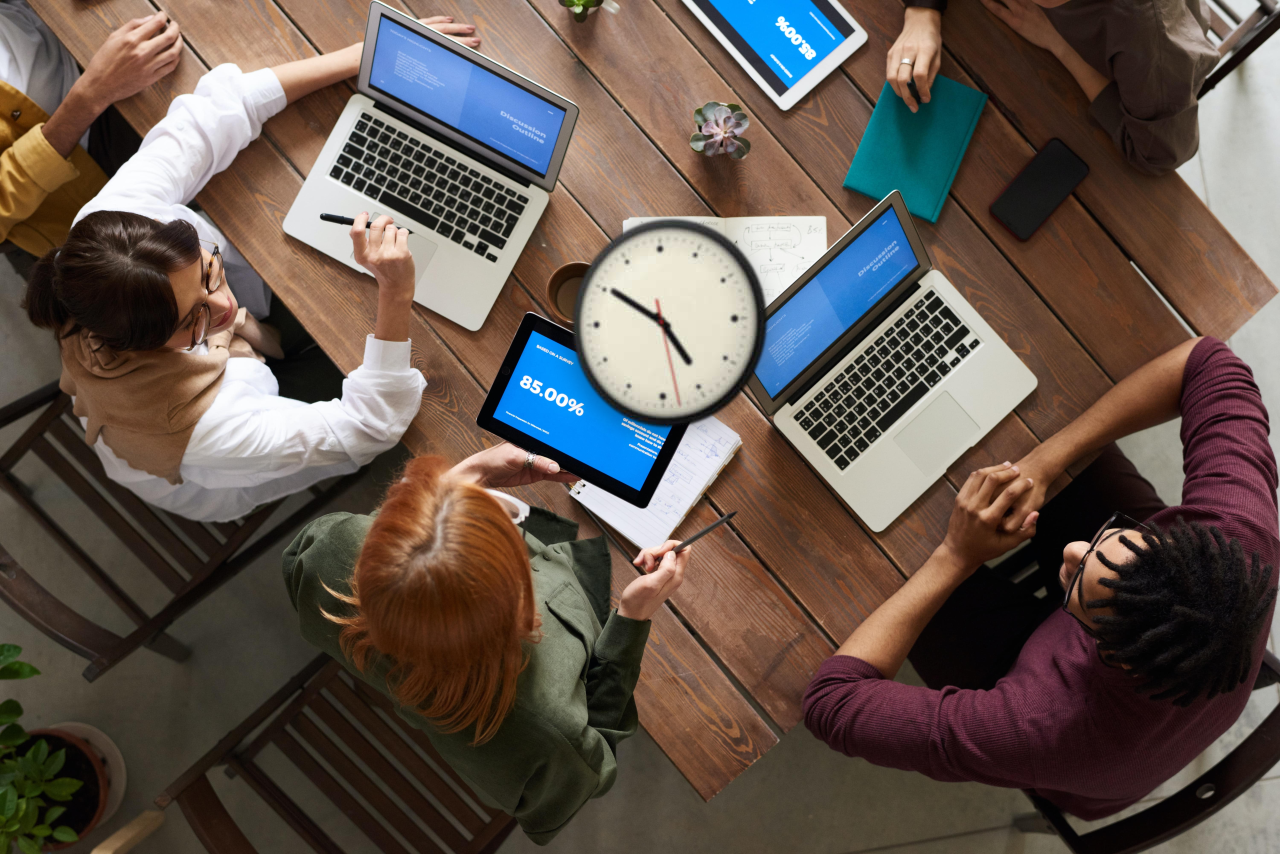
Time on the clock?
4:50:28
